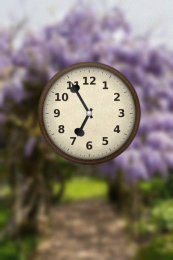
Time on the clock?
6:55
